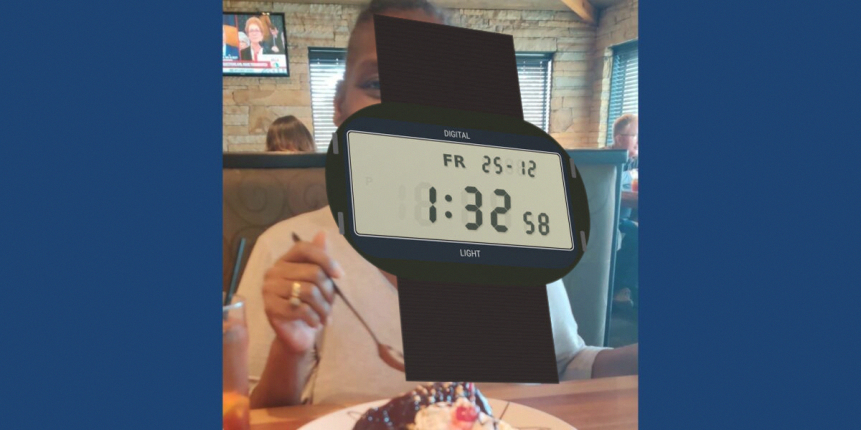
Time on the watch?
1:32:58
